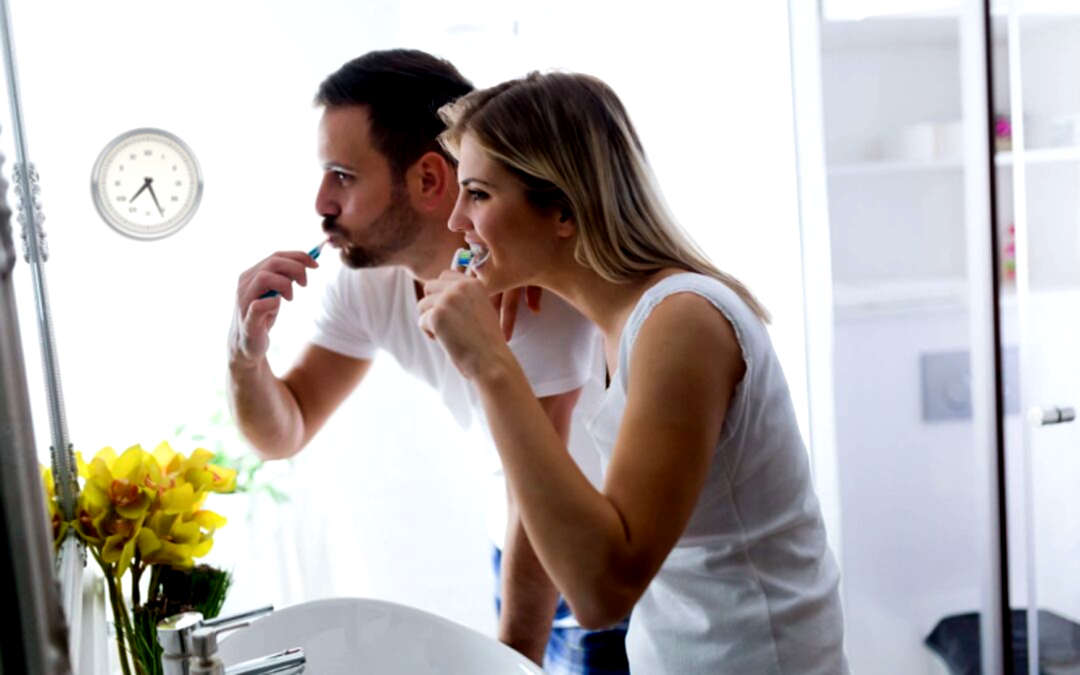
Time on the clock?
7:26
